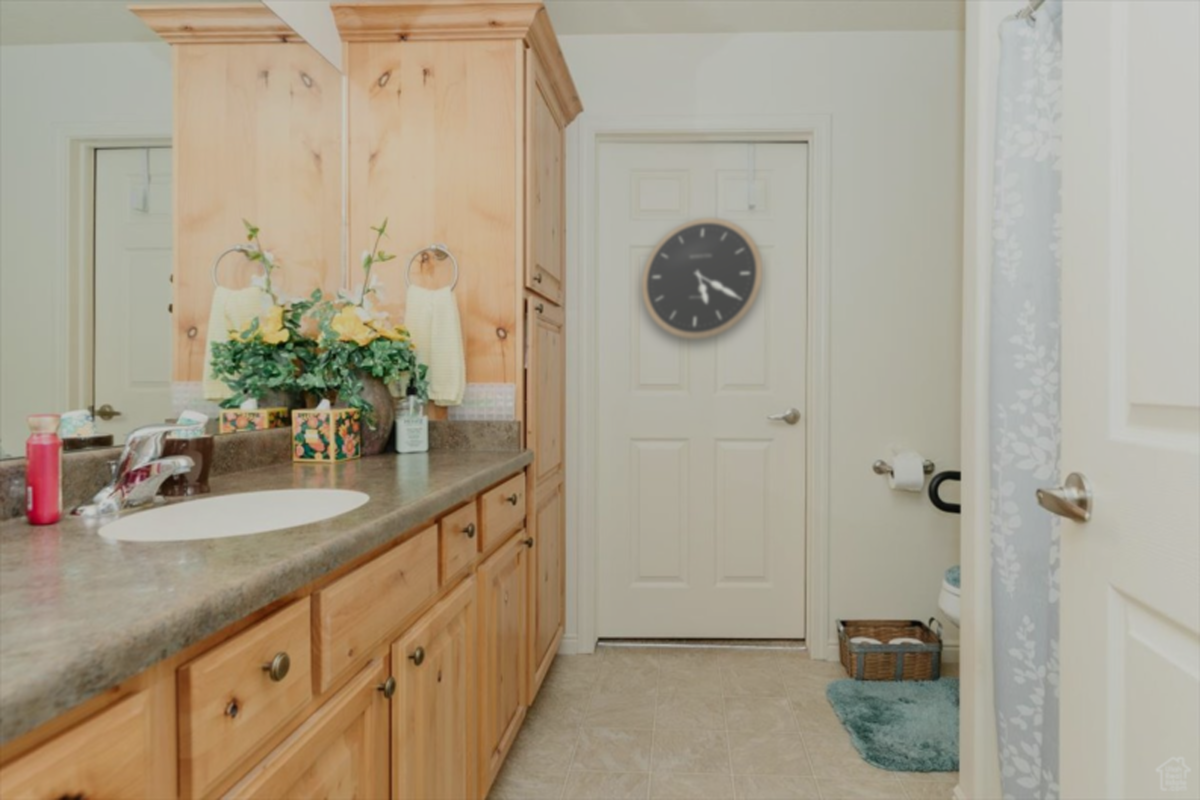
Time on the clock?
5:20
